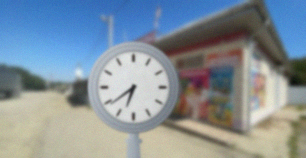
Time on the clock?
6:39
